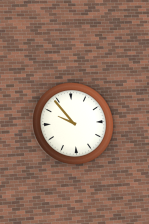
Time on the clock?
9:54
